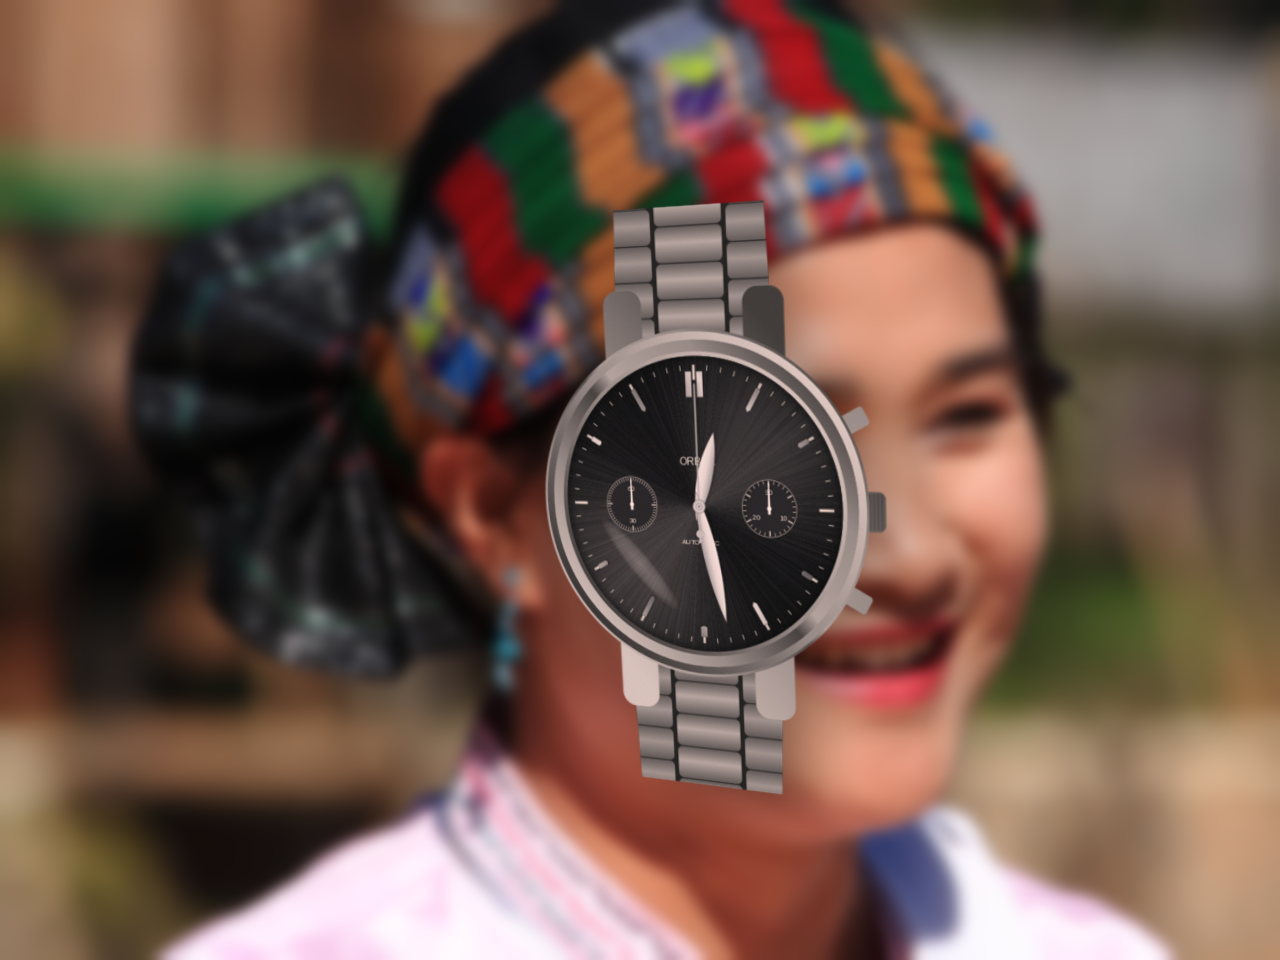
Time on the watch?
12:28
